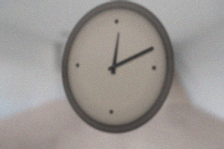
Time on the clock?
12:11
